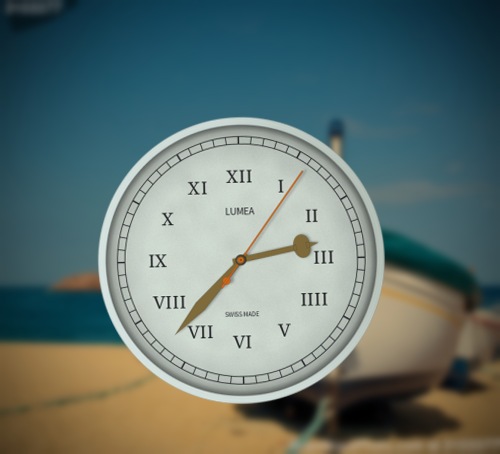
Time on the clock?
2:37:06
